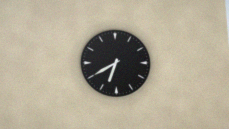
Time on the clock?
6:40
